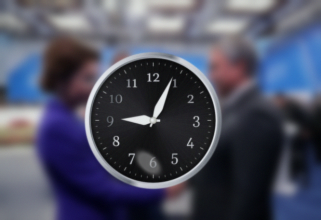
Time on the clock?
9:04
